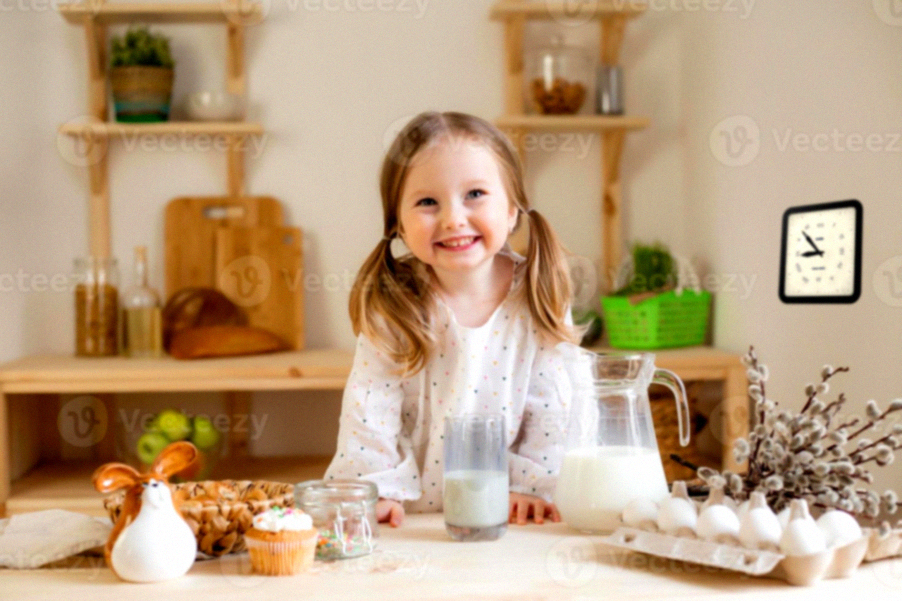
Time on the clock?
8:53
